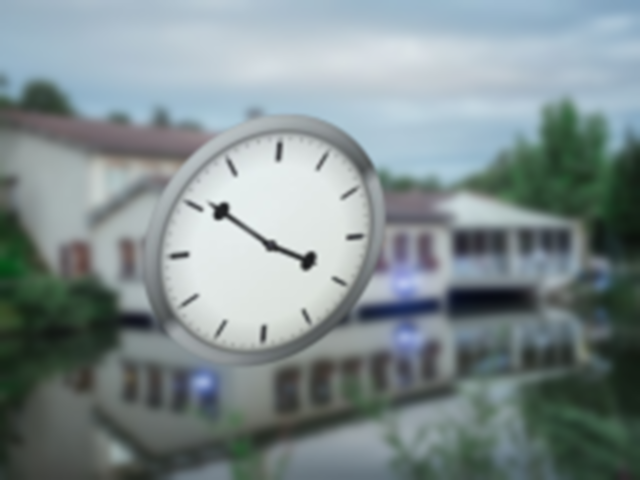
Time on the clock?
3:51
